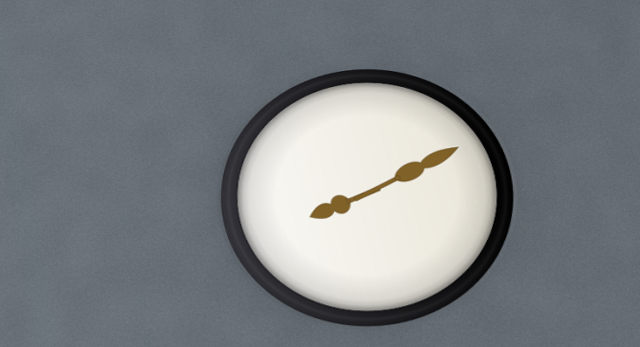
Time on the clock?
8:10
